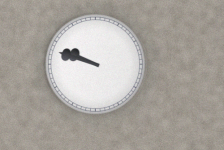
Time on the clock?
9:48
